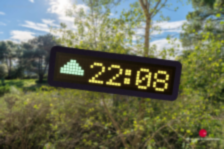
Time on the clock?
22:08
